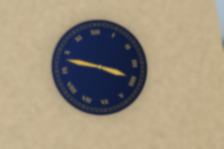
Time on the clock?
3:48
